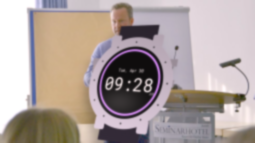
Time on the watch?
9:28
